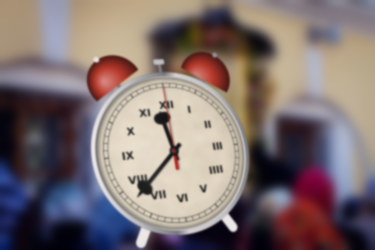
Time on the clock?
11:38:00
